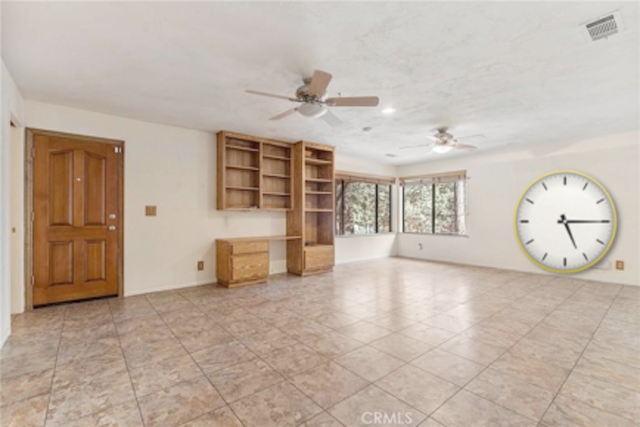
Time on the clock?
5:15
